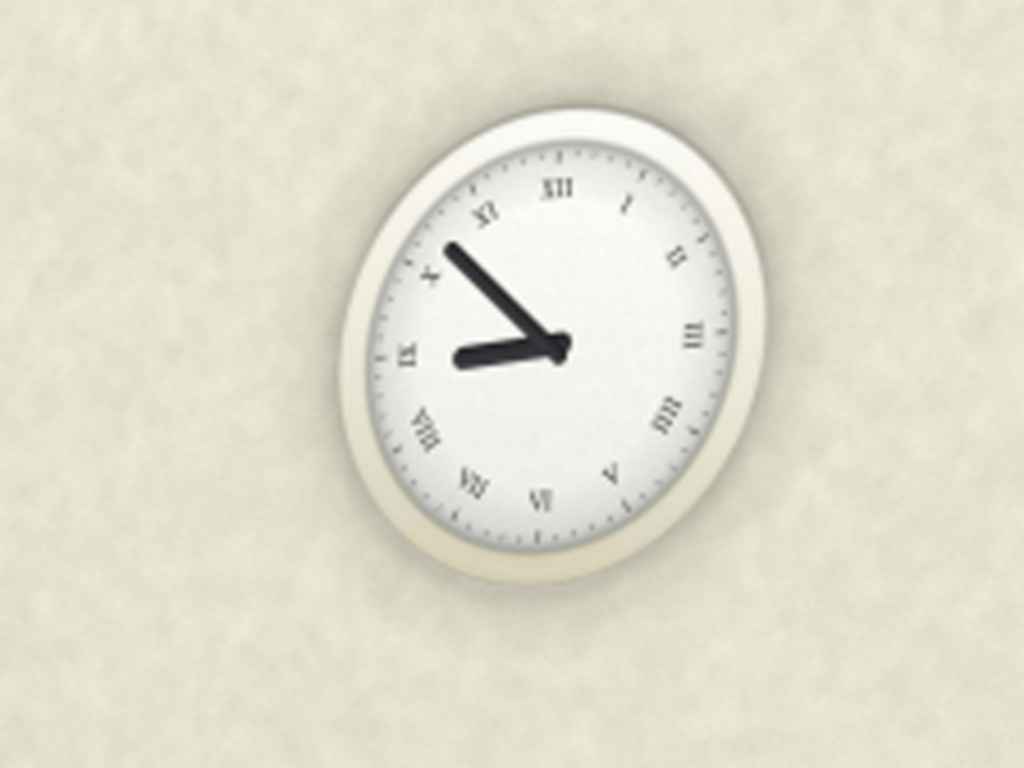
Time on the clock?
8:52
